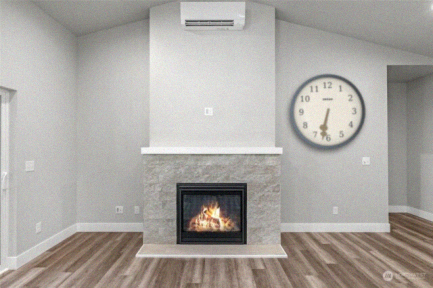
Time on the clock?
6:32
